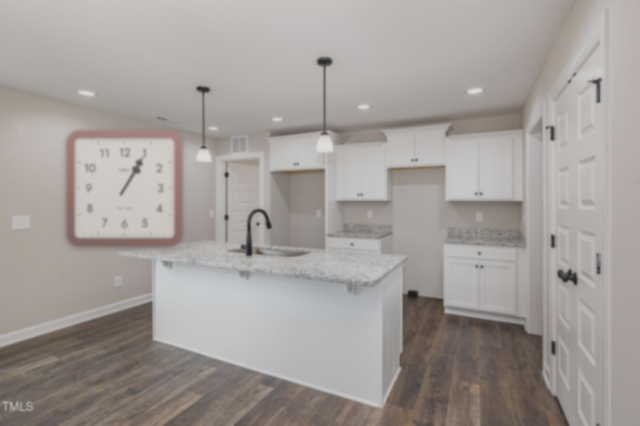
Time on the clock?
1:05
